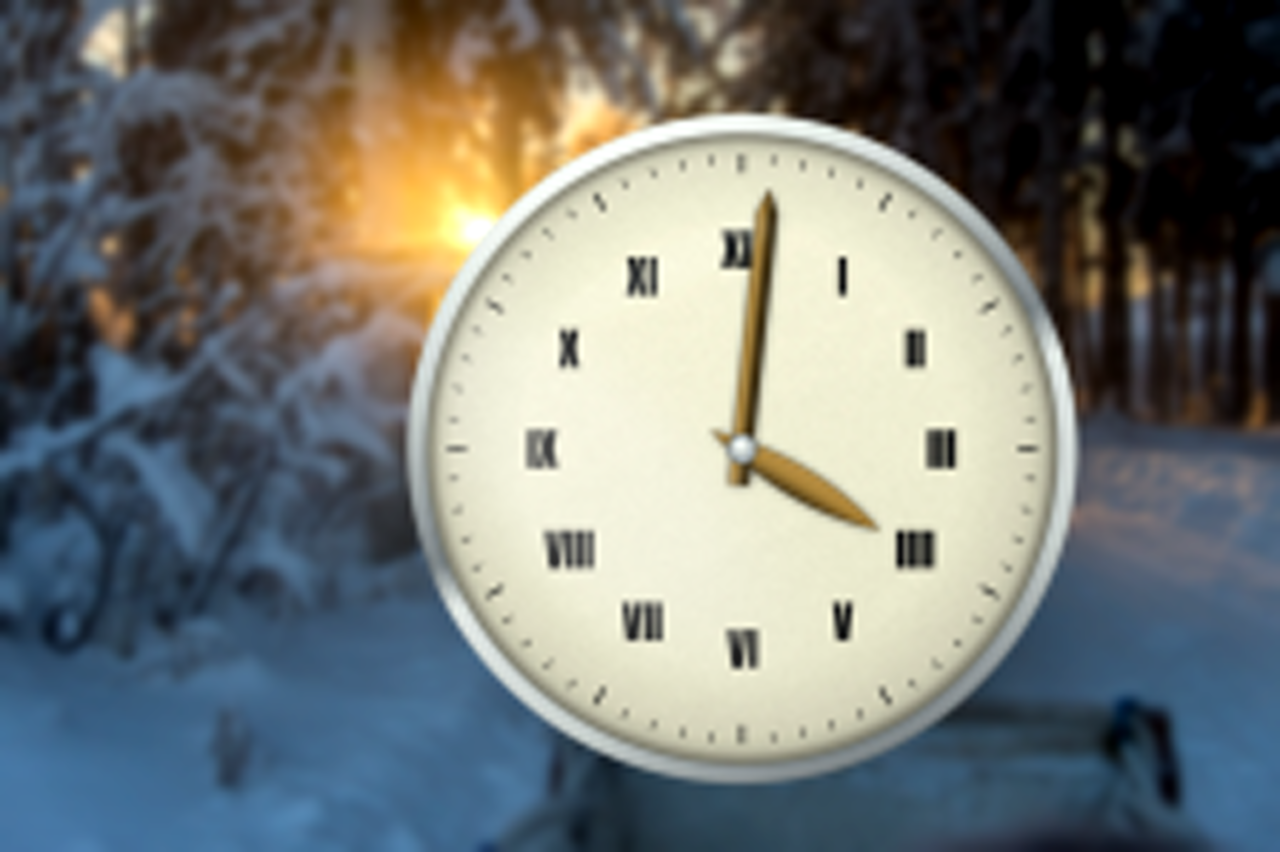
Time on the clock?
4:01
